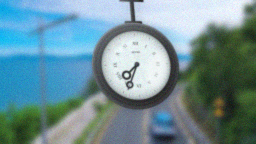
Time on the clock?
7:34
